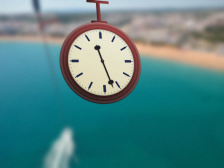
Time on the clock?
11:27
